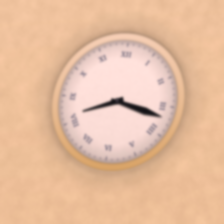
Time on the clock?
8:17
